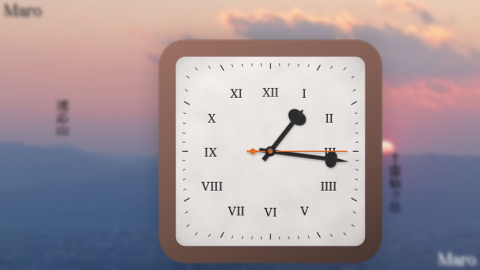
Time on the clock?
1:16:15
